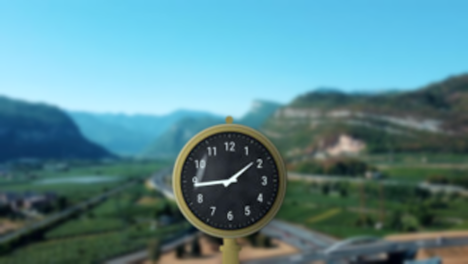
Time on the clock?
1:44
